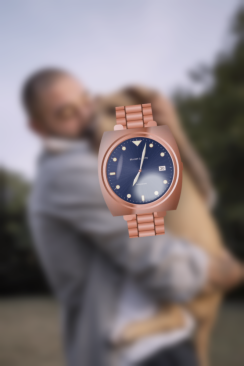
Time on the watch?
7:03
